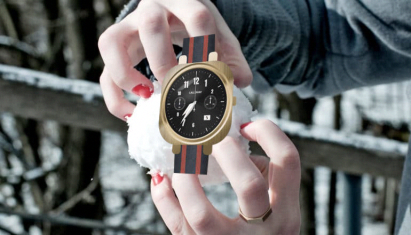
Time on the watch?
7:36
